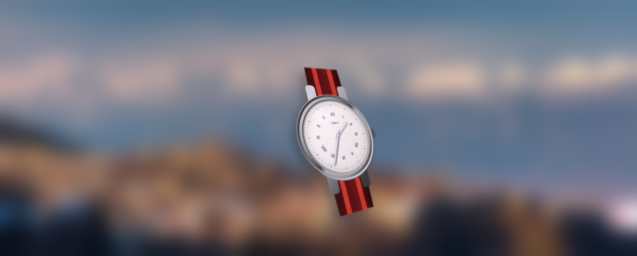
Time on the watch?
1:34
